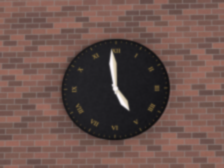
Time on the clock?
4:59
